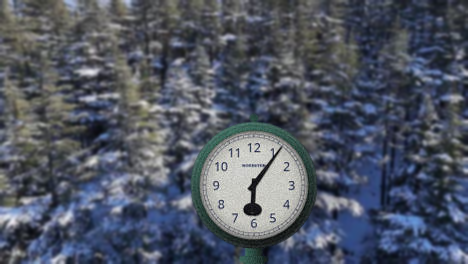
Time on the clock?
6:06
